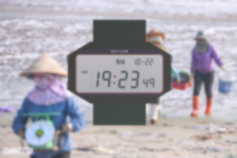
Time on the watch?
19:23
